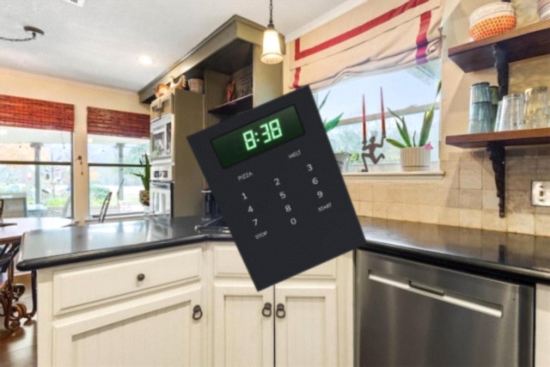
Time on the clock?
8:38
